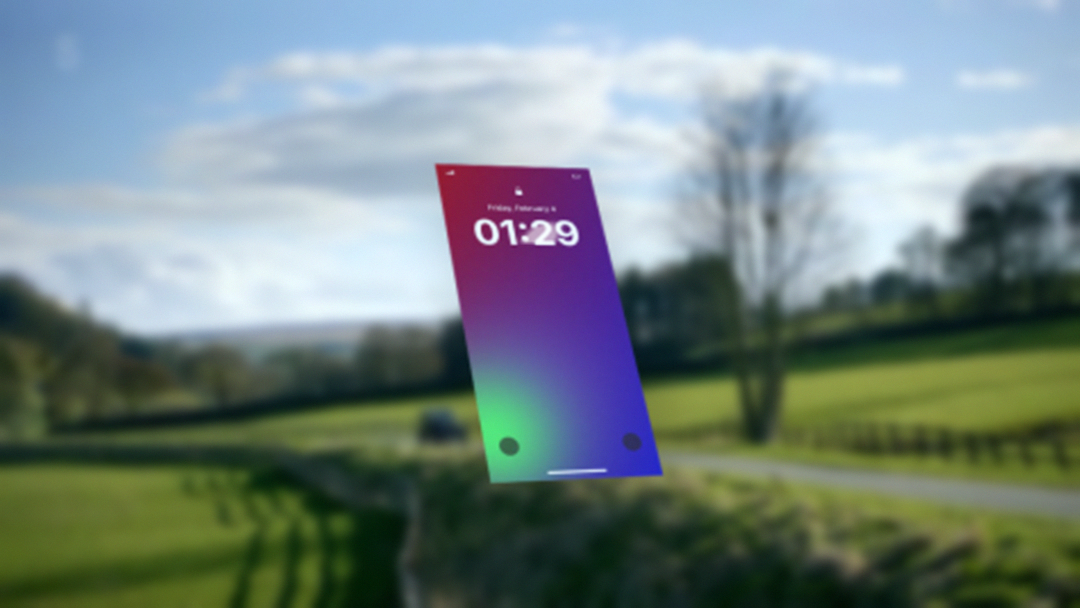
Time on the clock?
1:29
